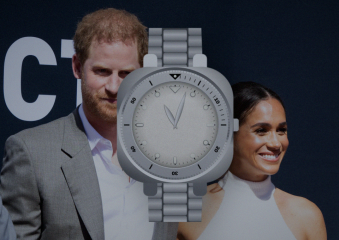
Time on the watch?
11:03
